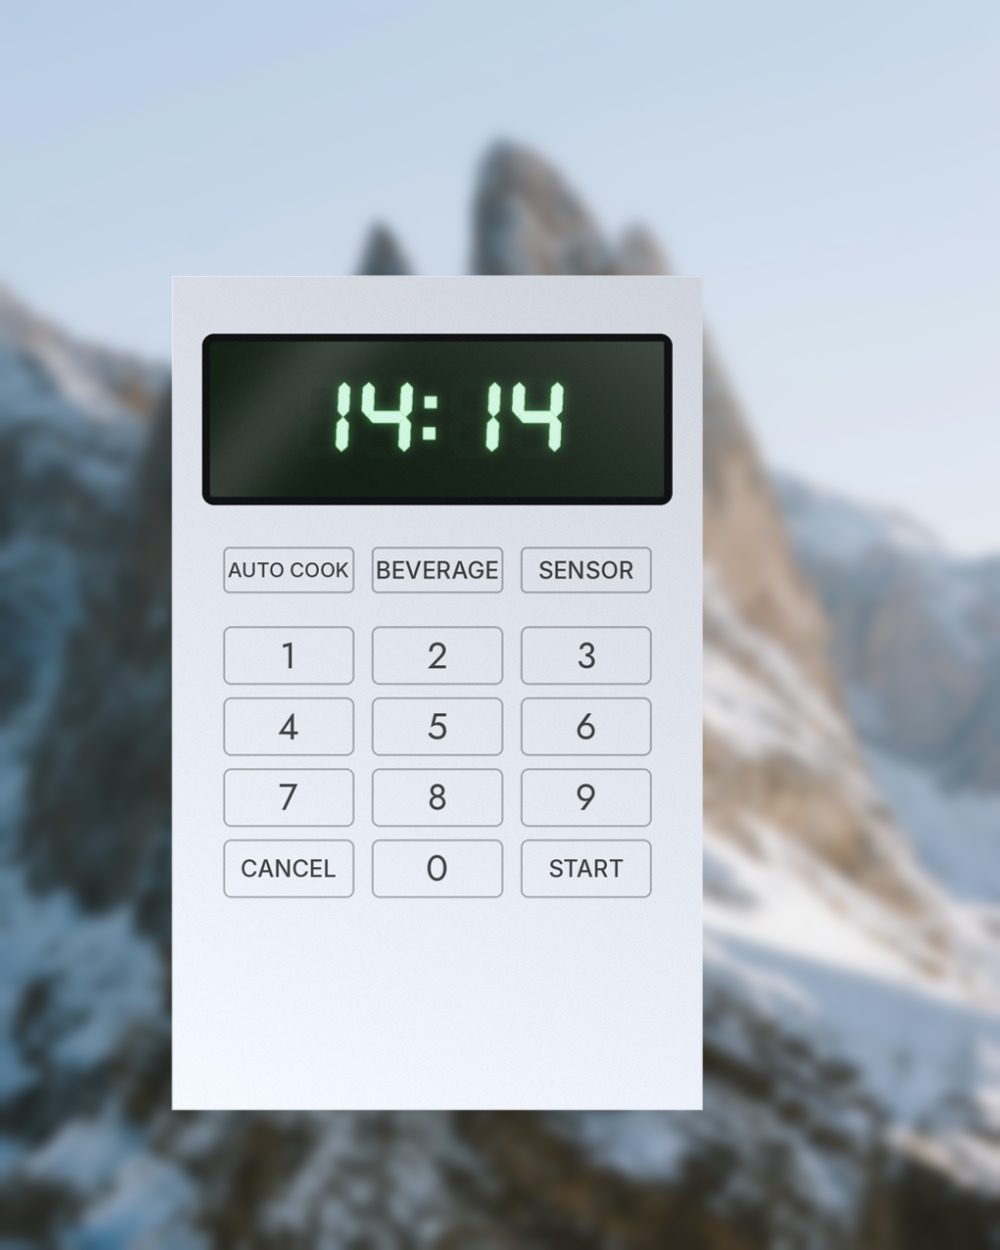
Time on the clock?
14:14
